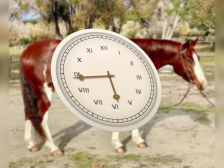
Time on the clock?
5:44
